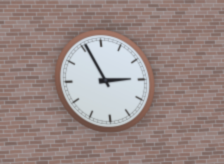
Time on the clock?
2:56
